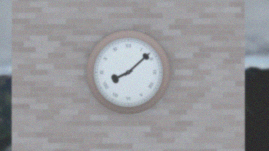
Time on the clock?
8:08
